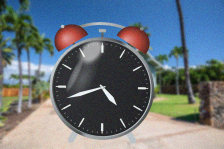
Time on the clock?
4:42
